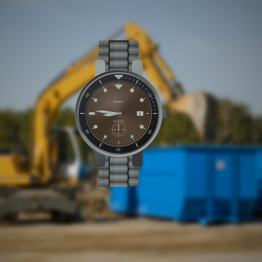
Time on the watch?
8:46
